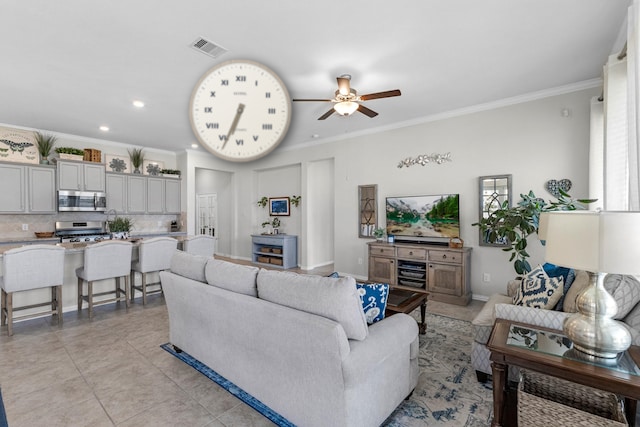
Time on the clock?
6:34
